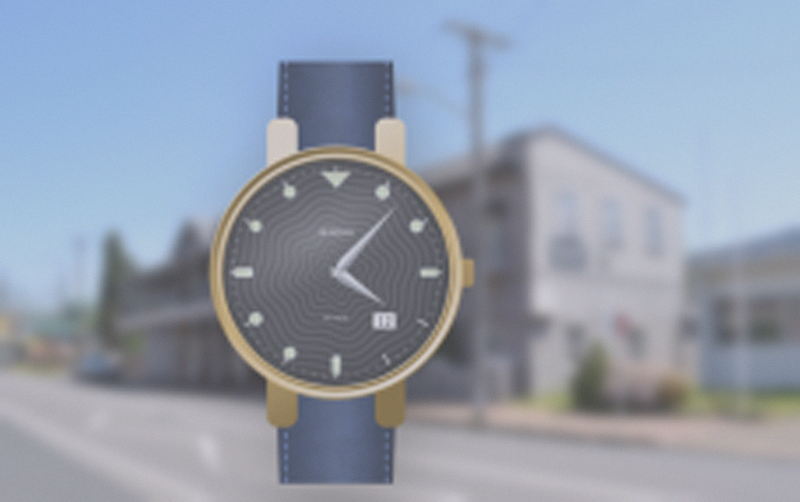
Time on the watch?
4:07
